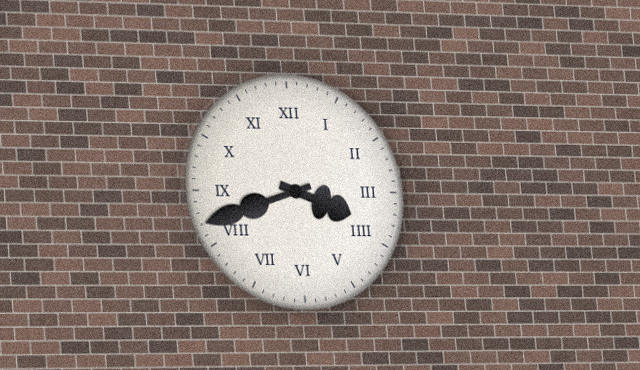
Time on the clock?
3:42
